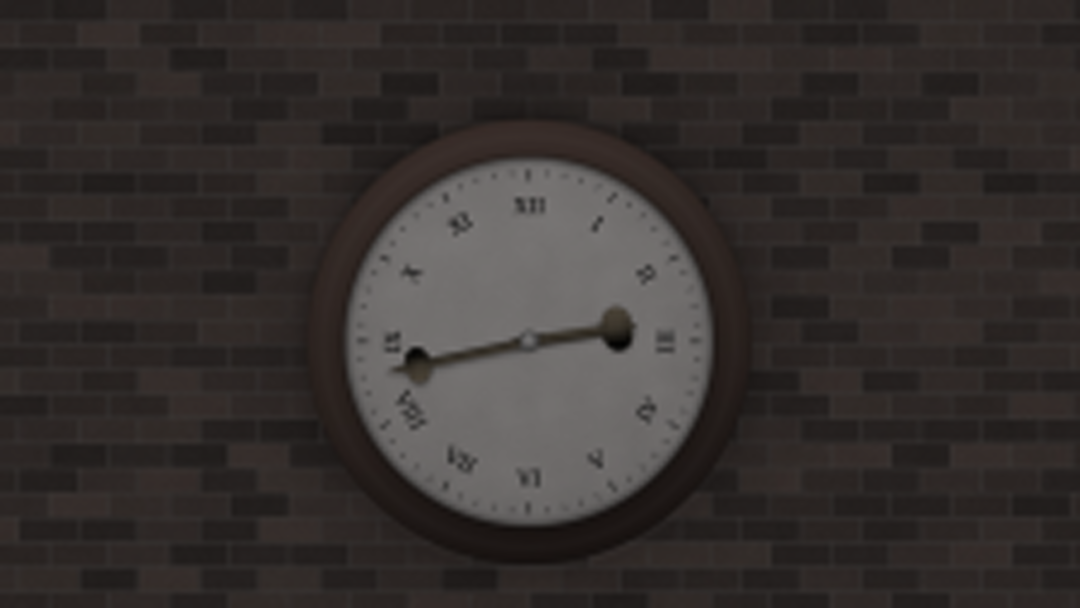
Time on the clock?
2:43
